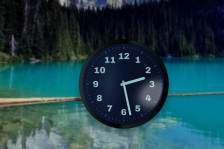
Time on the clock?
2:28
